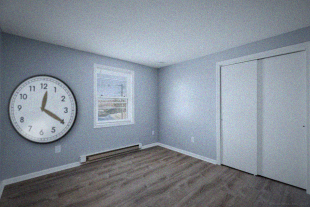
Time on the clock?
12:20
